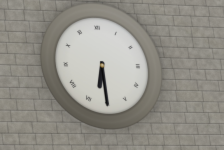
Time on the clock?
6:30
